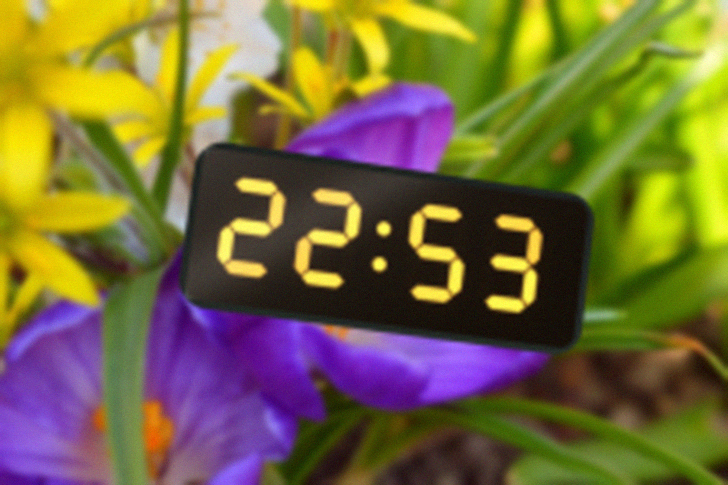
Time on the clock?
22:53
